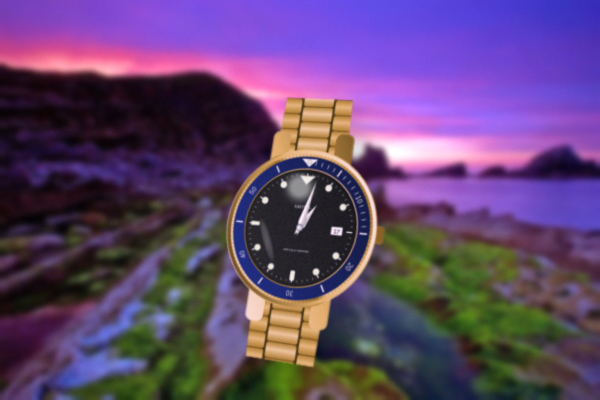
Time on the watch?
1:02
